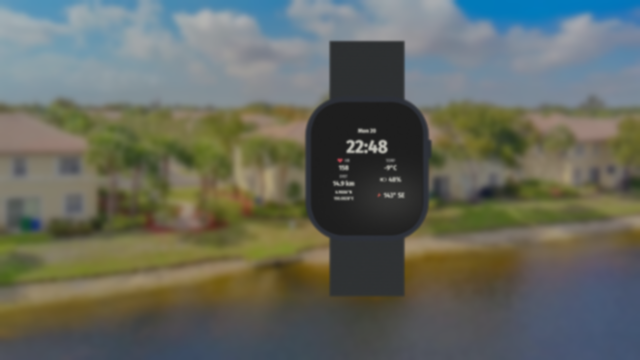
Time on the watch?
22:48
